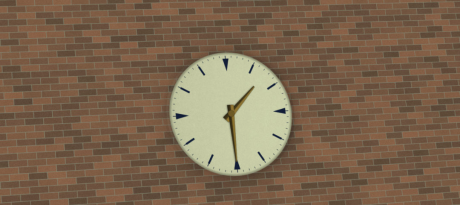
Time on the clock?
1:30
